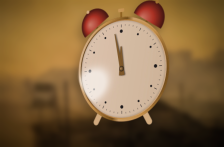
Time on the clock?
11:58
